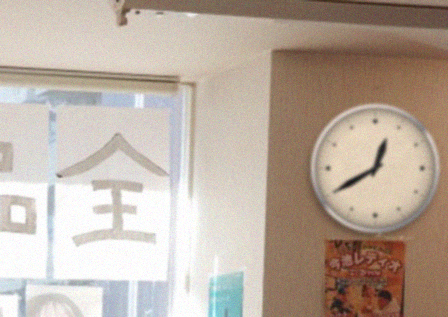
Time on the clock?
12:40
